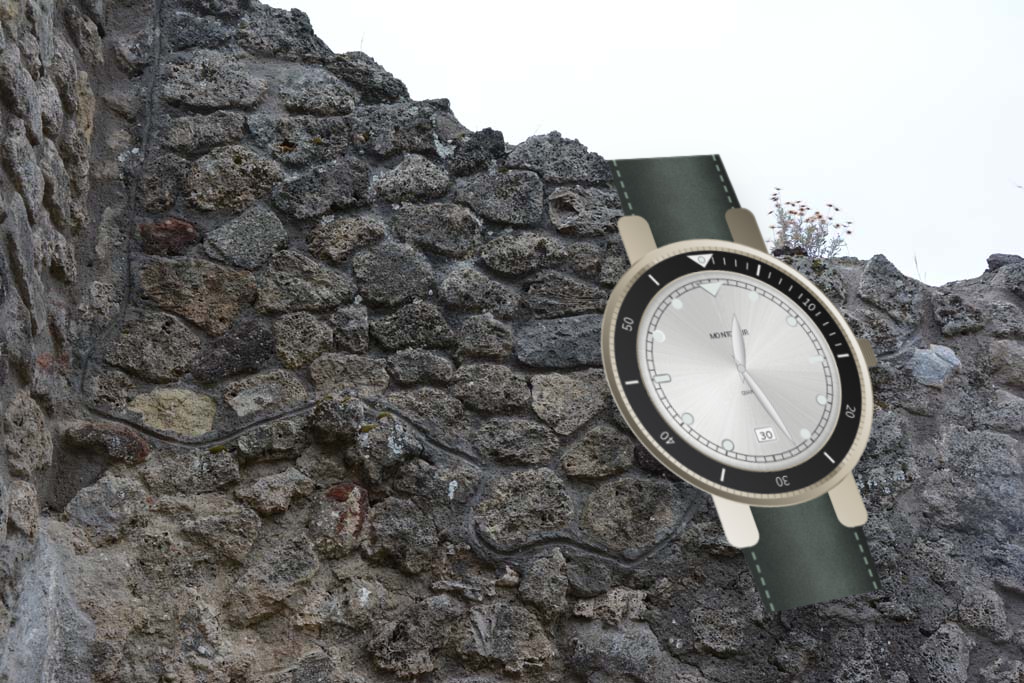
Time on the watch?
12:27
